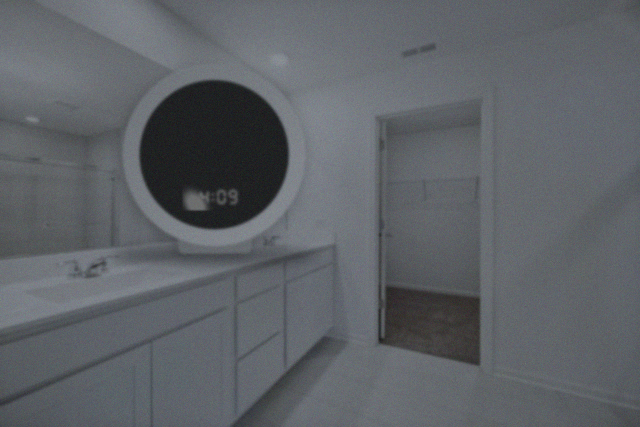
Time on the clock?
4:09
